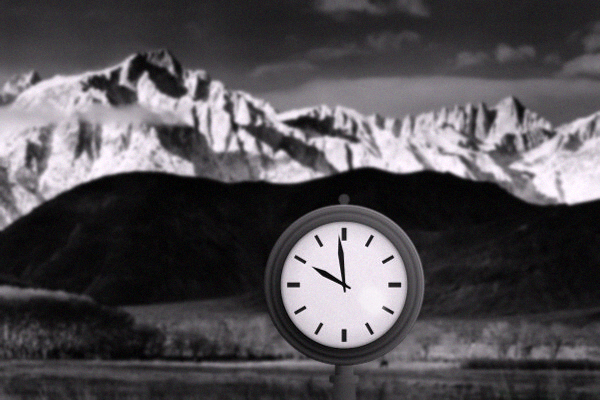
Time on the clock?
9:59
